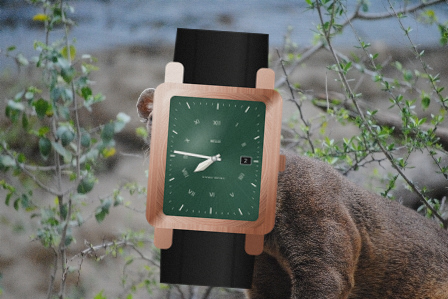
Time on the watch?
7:46
